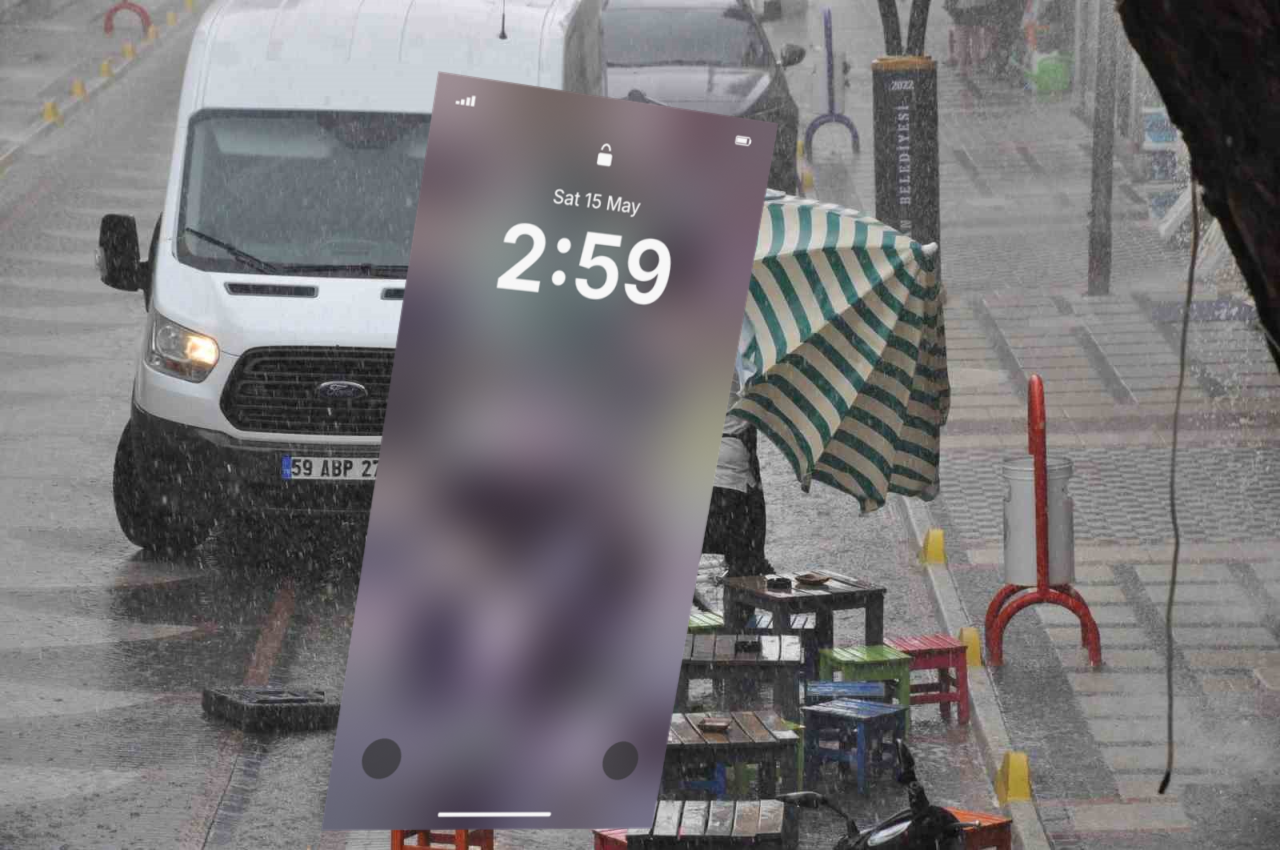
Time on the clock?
2:59
